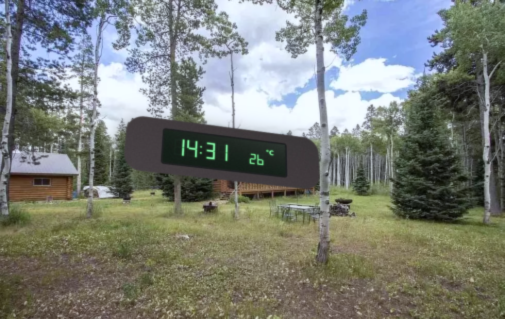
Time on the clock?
14:31
